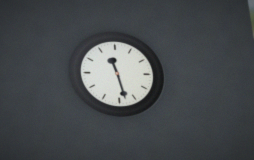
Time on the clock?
11:28
